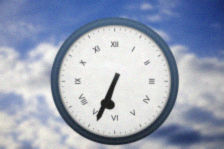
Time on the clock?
6:34
